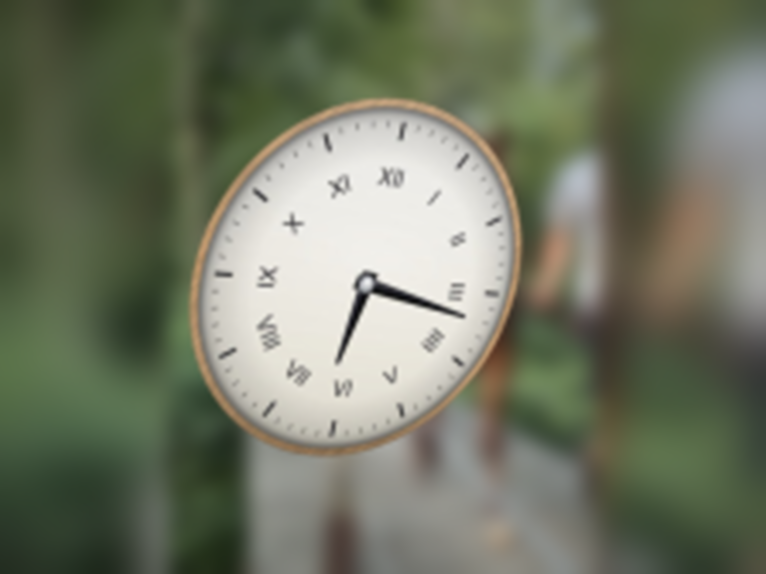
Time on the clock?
6:17
